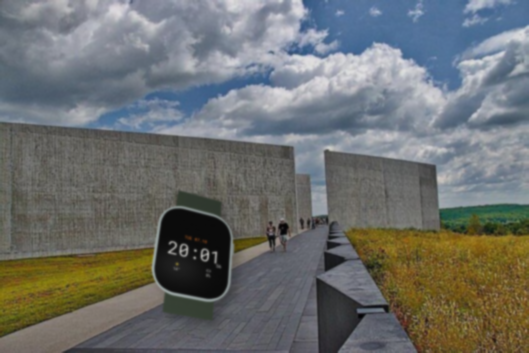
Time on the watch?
20:01
